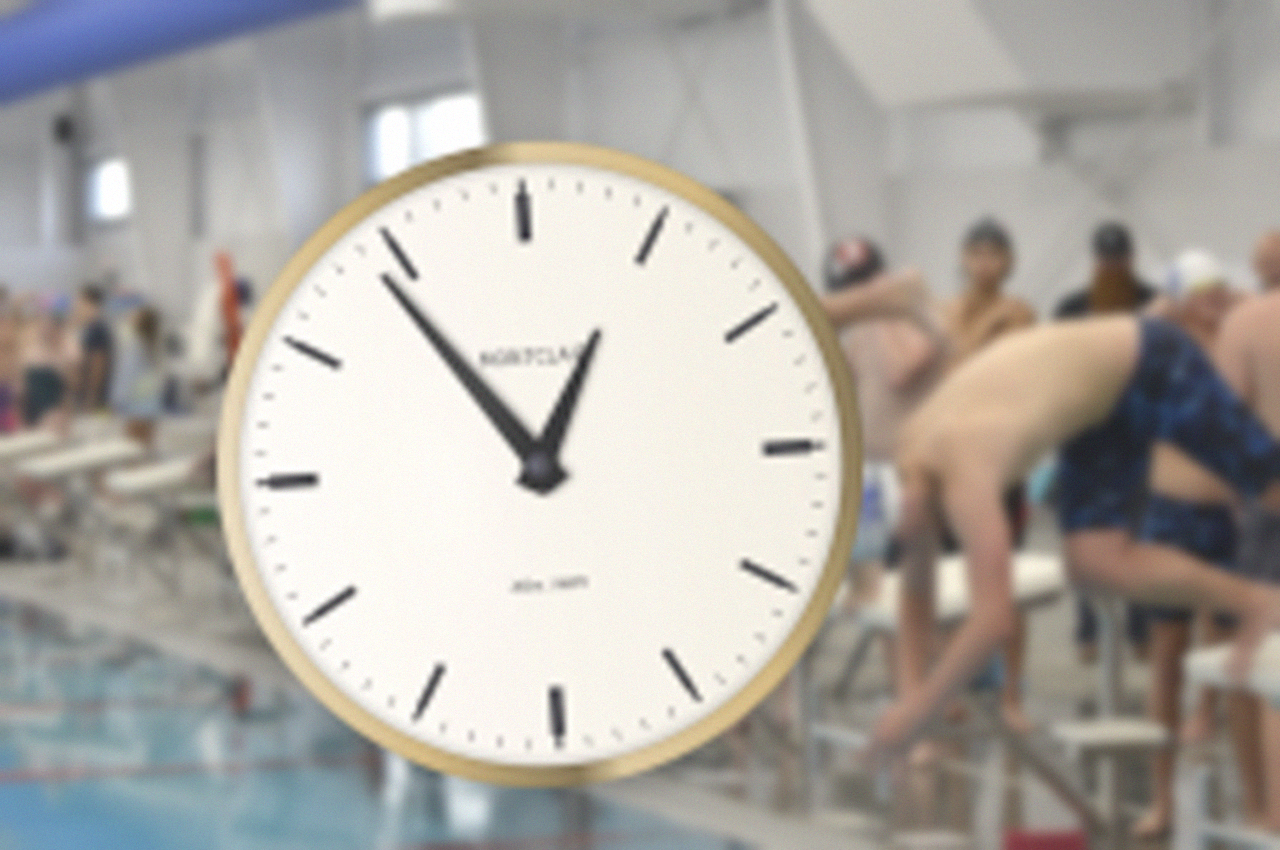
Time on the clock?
12:54
